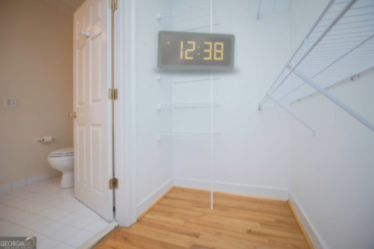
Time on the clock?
12:38
